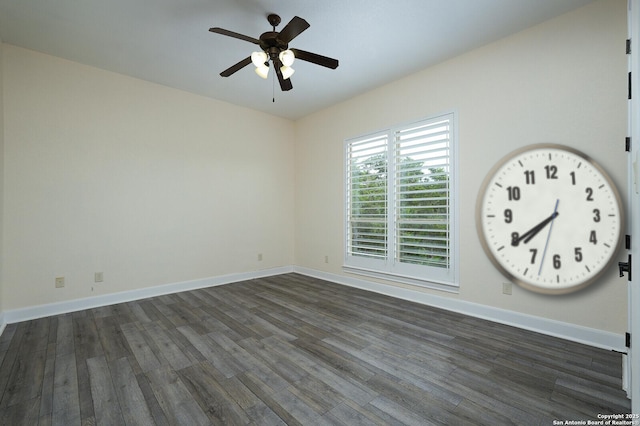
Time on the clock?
7:39:33
